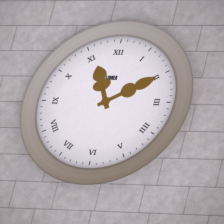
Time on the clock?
11:10
